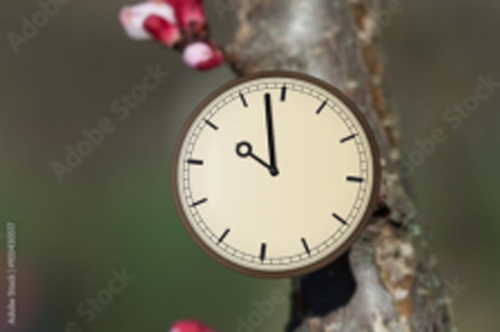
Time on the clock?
9:58
